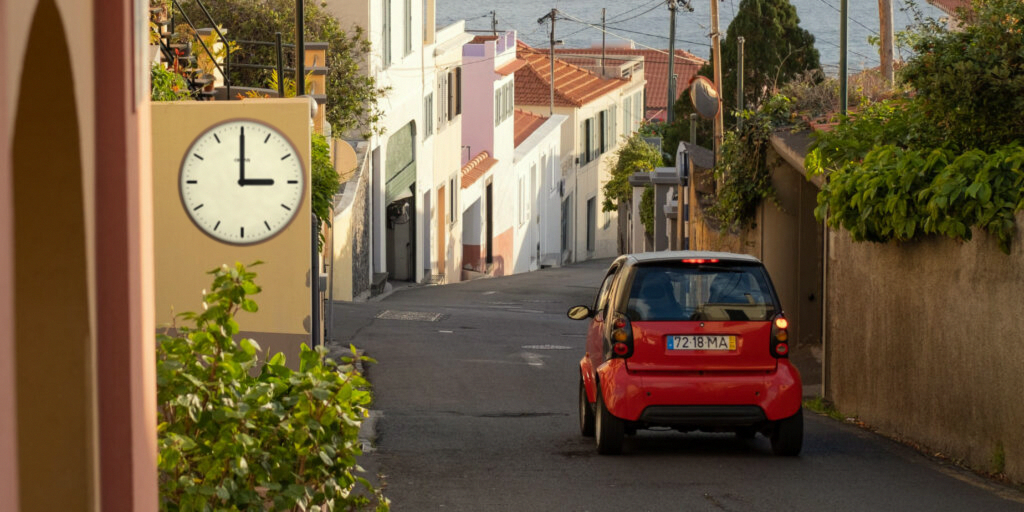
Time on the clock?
3:00
